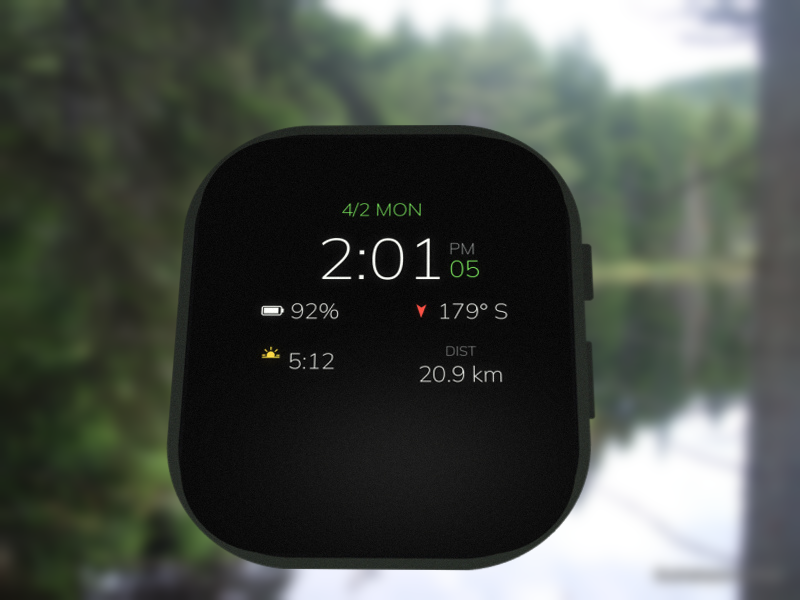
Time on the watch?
2:01:05
